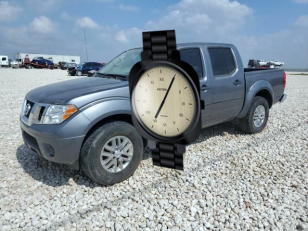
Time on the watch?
7:05
